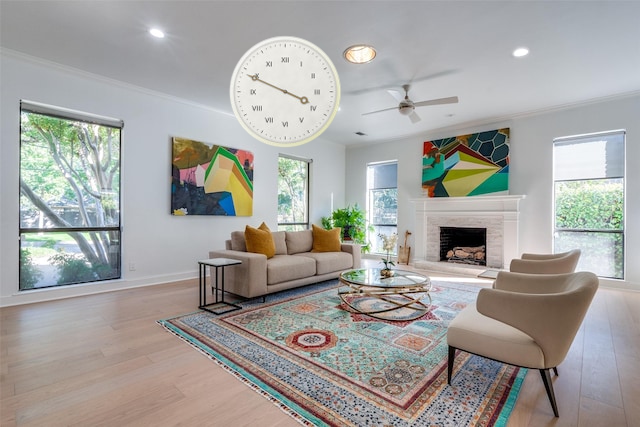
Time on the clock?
3:49
